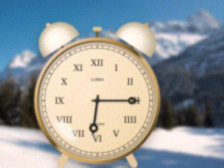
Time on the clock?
6:15
